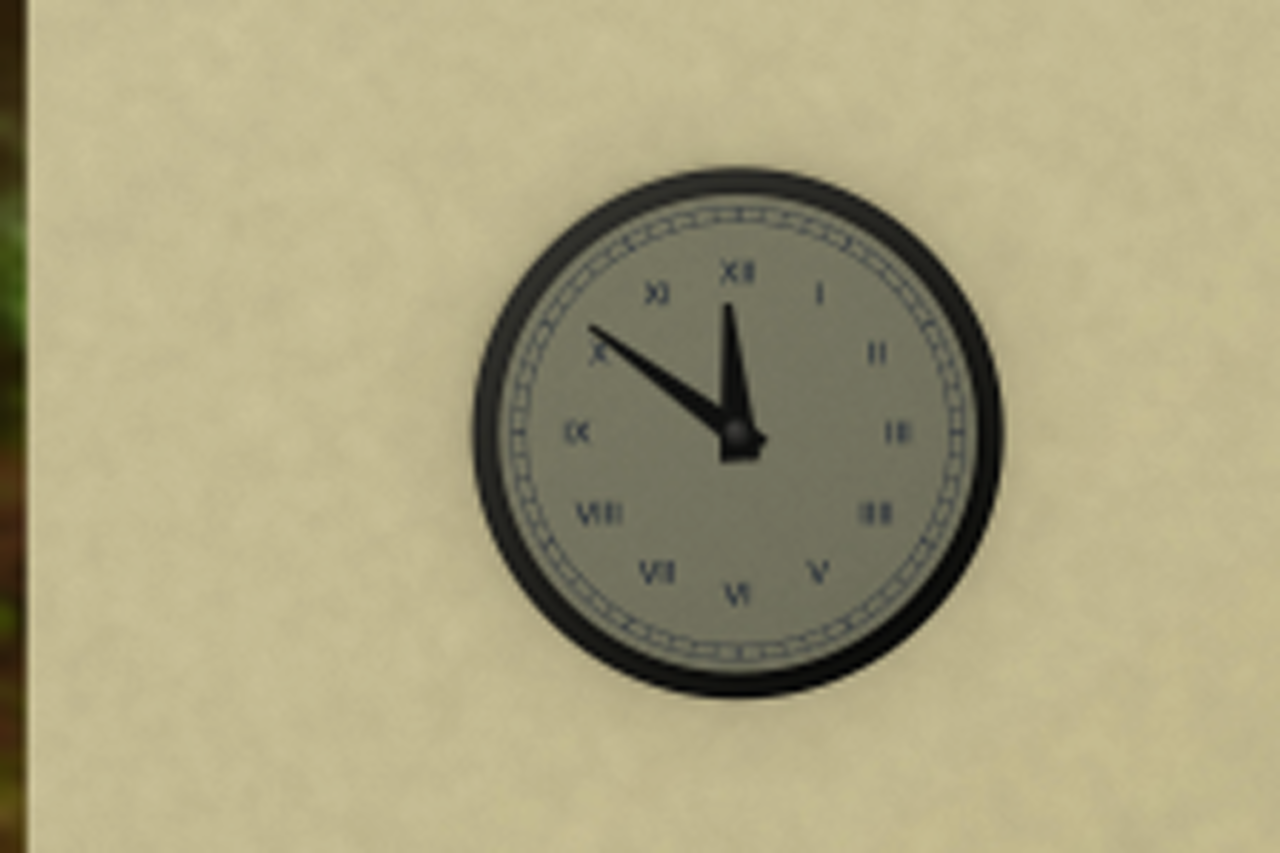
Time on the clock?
11:51
